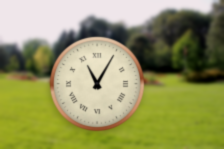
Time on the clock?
11:05
